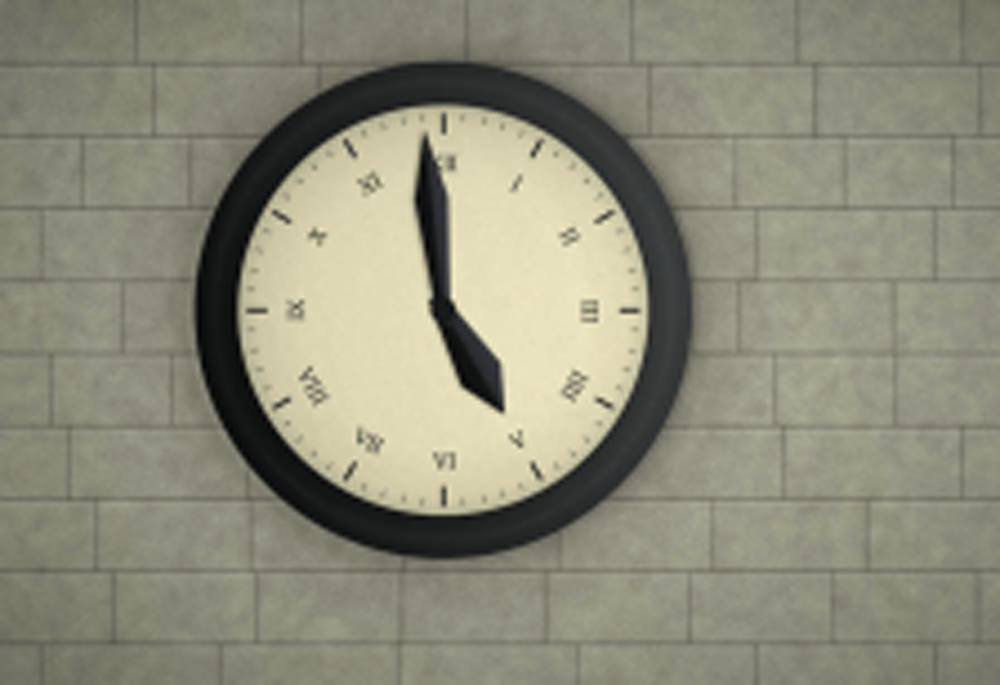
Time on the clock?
4:59
